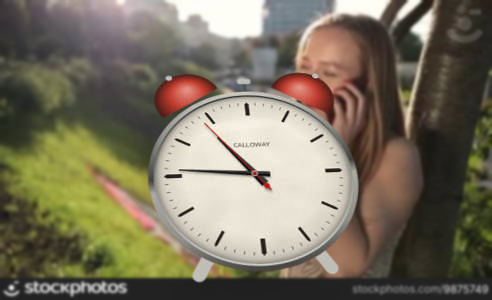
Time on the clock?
10:45:54
